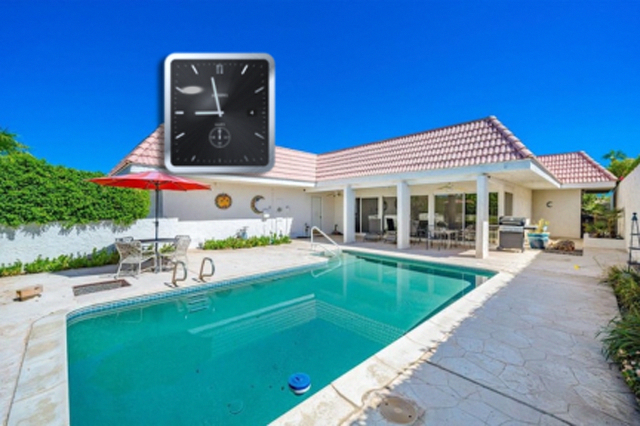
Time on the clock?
8:58
